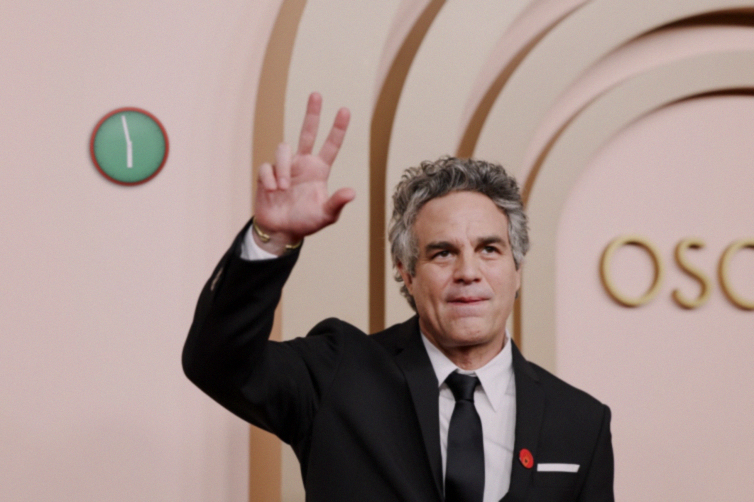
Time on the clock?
5:58
